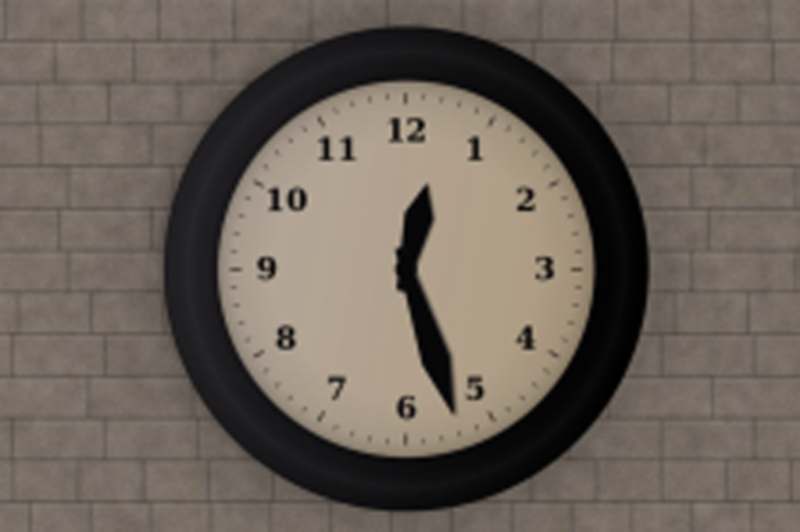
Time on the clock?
12:27
